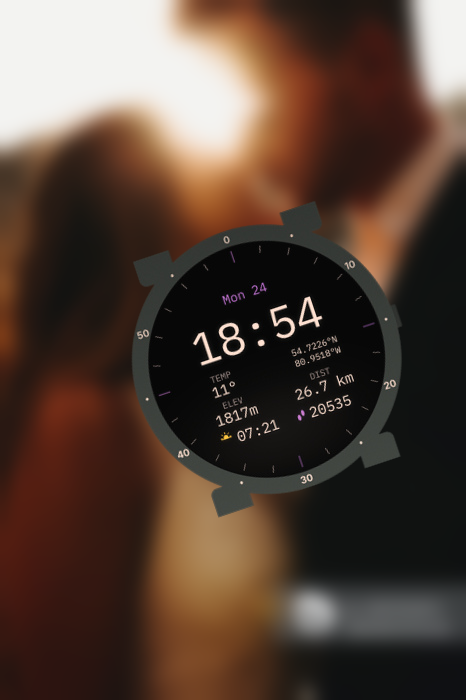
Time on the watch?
18:54
